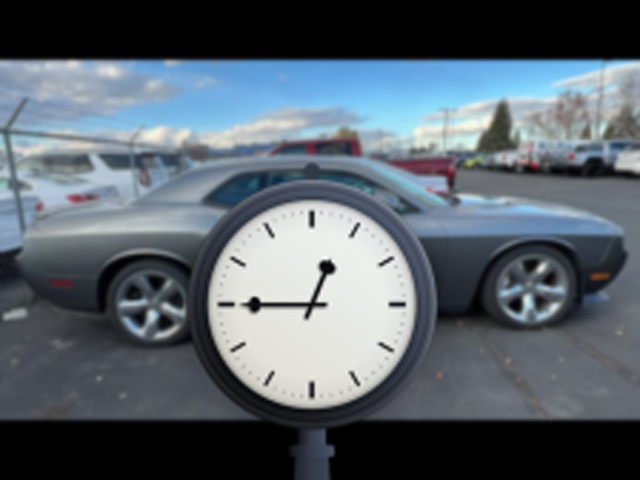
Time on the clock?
12:45
